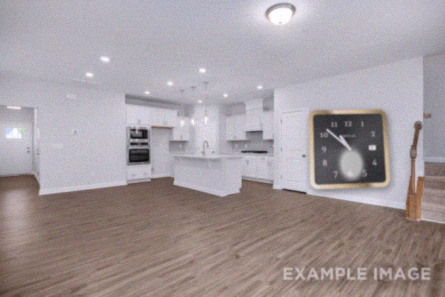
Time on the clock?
10:52
